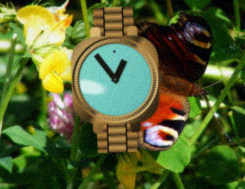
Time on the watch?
12:54
